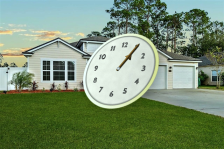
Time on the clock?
1:05
